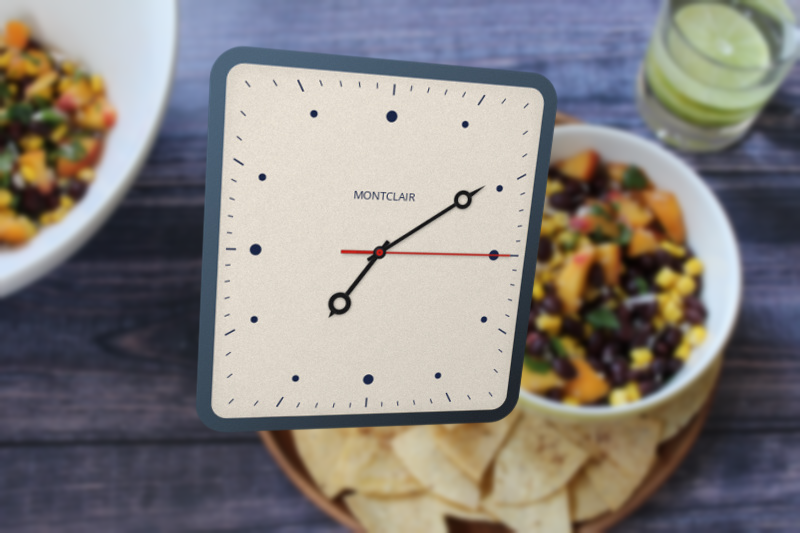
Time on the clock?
7:09:15
